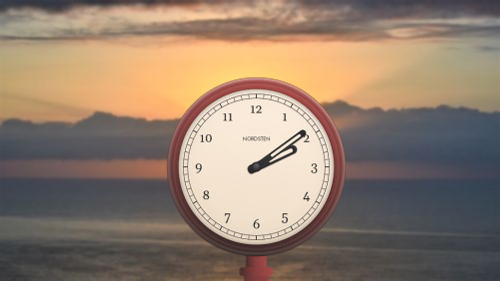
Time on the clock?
2:09
